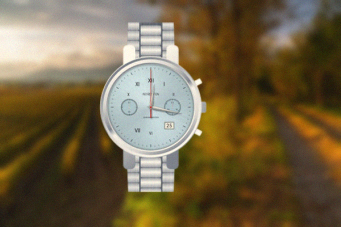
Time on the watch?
12:17
